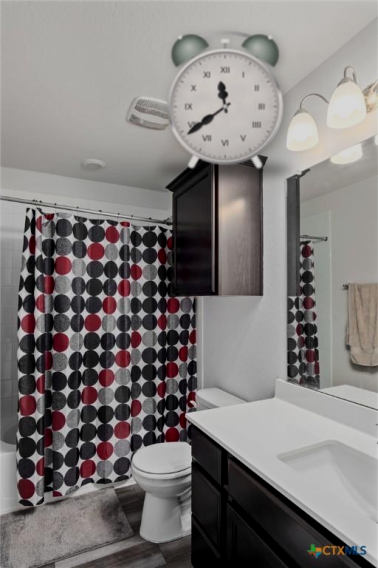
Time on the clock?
11:39
